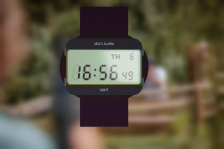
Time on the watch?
16:56:49
